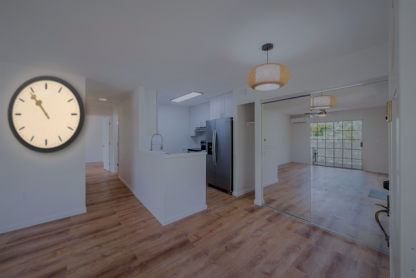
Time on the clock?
10:54
